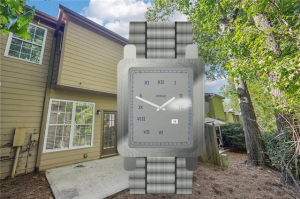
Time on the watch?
1:49
